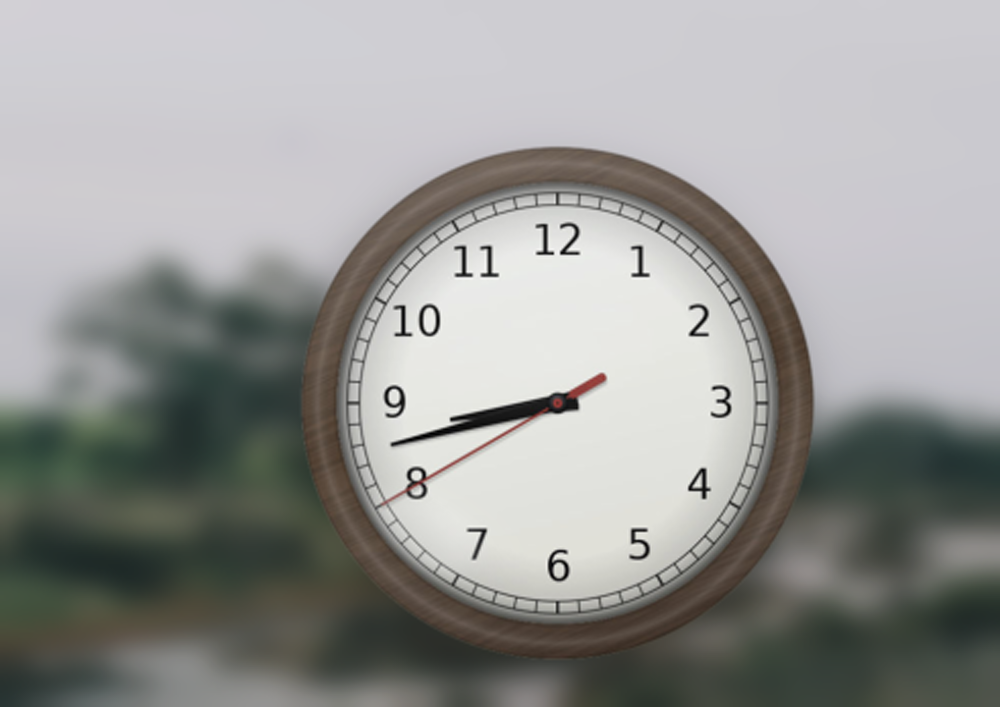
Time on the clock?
8:42:40
